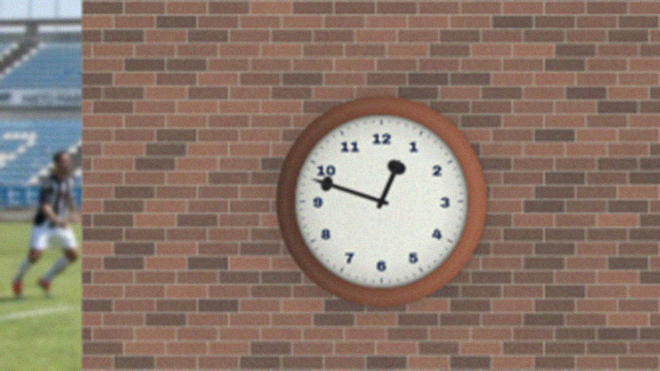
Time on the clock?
12:48
